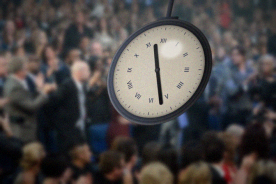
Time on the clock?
11:27
